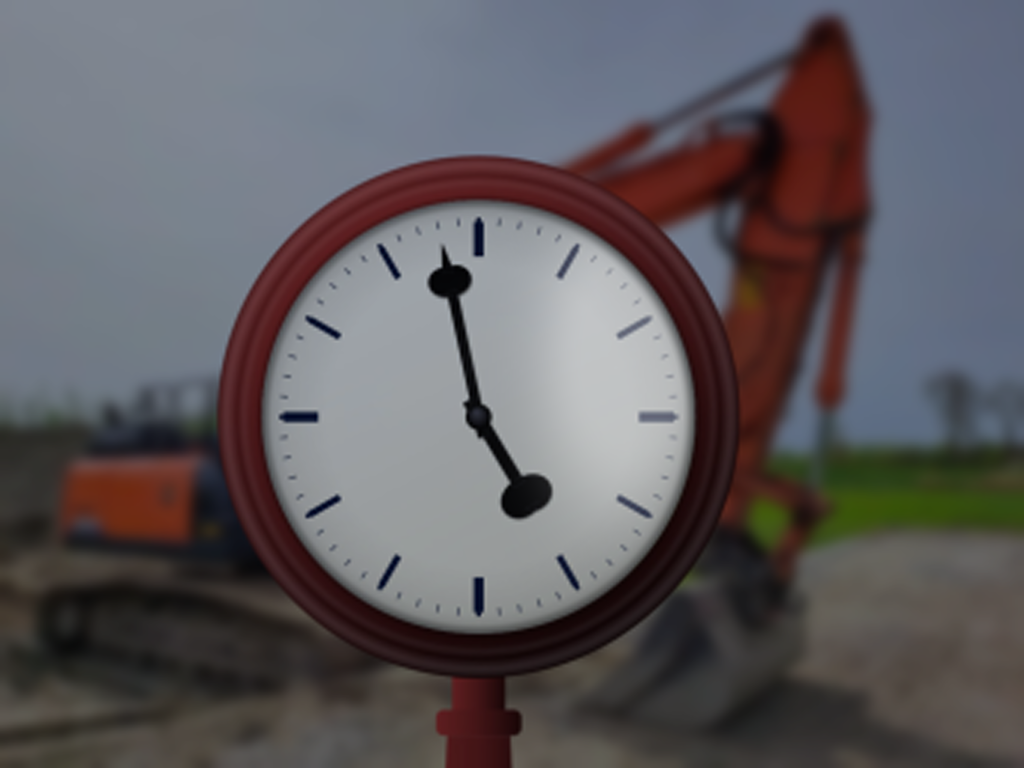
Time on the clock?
4:58
